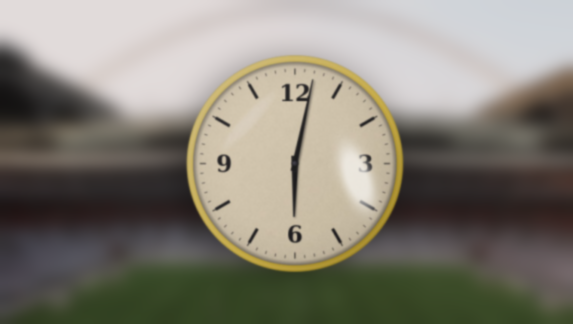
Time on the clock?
6:02
